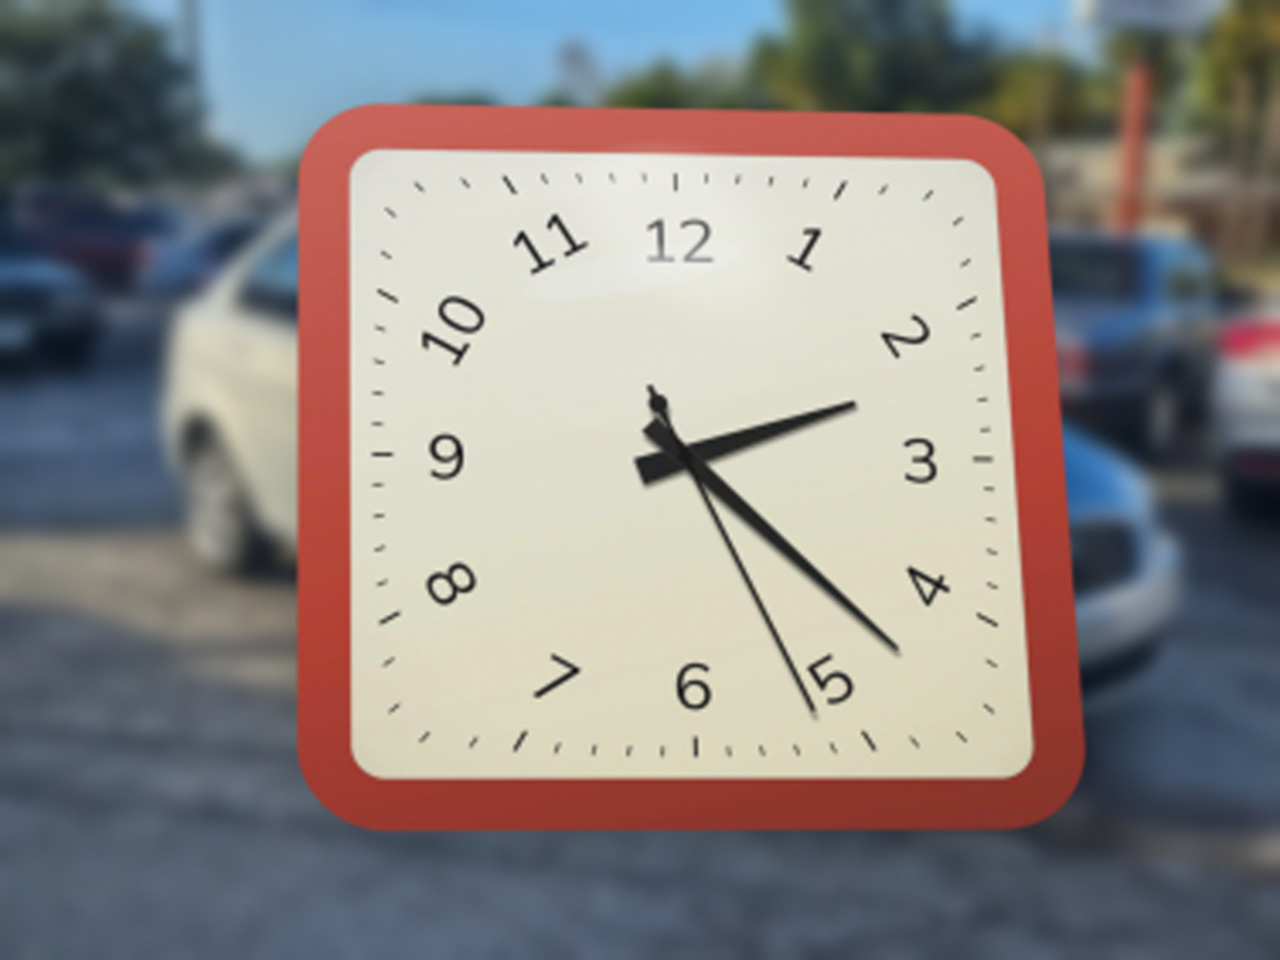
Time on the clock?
2:22:26
